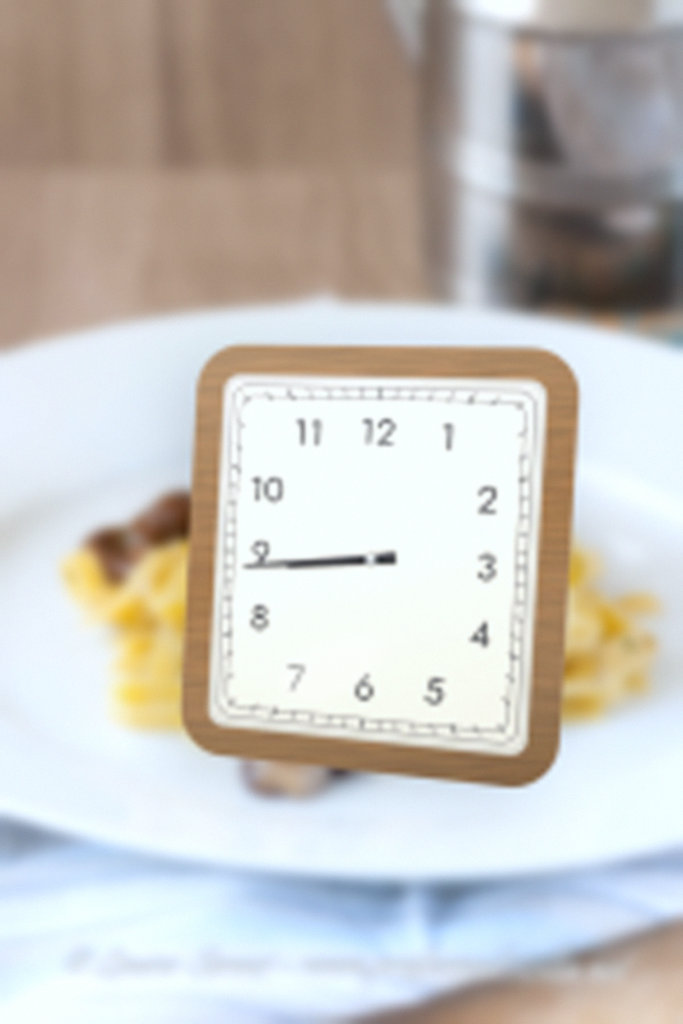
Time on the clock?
8:44
